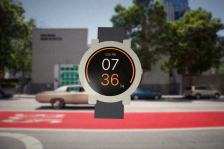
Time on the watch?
7:36
